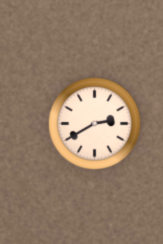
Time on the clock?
2:40
